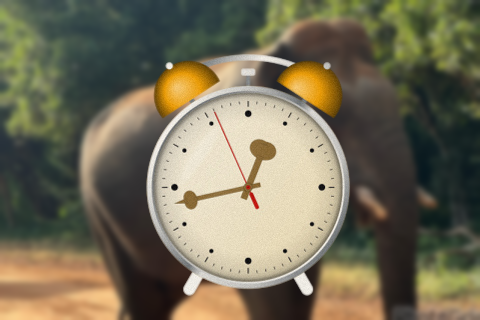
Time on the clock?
12:42:56
